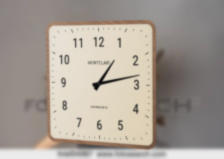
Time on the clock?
1:13
